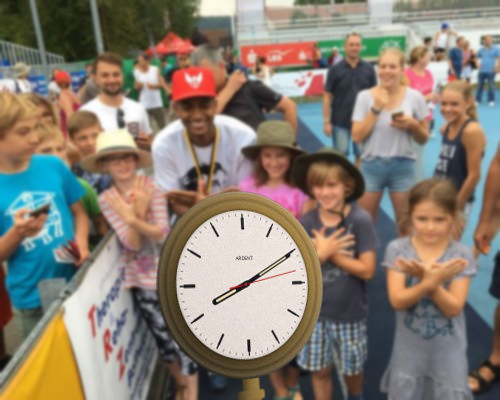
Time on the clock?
8:10:13
